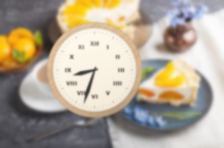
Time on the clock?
8:33
